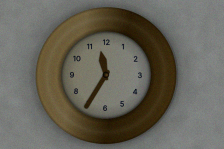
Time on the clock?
11:35
